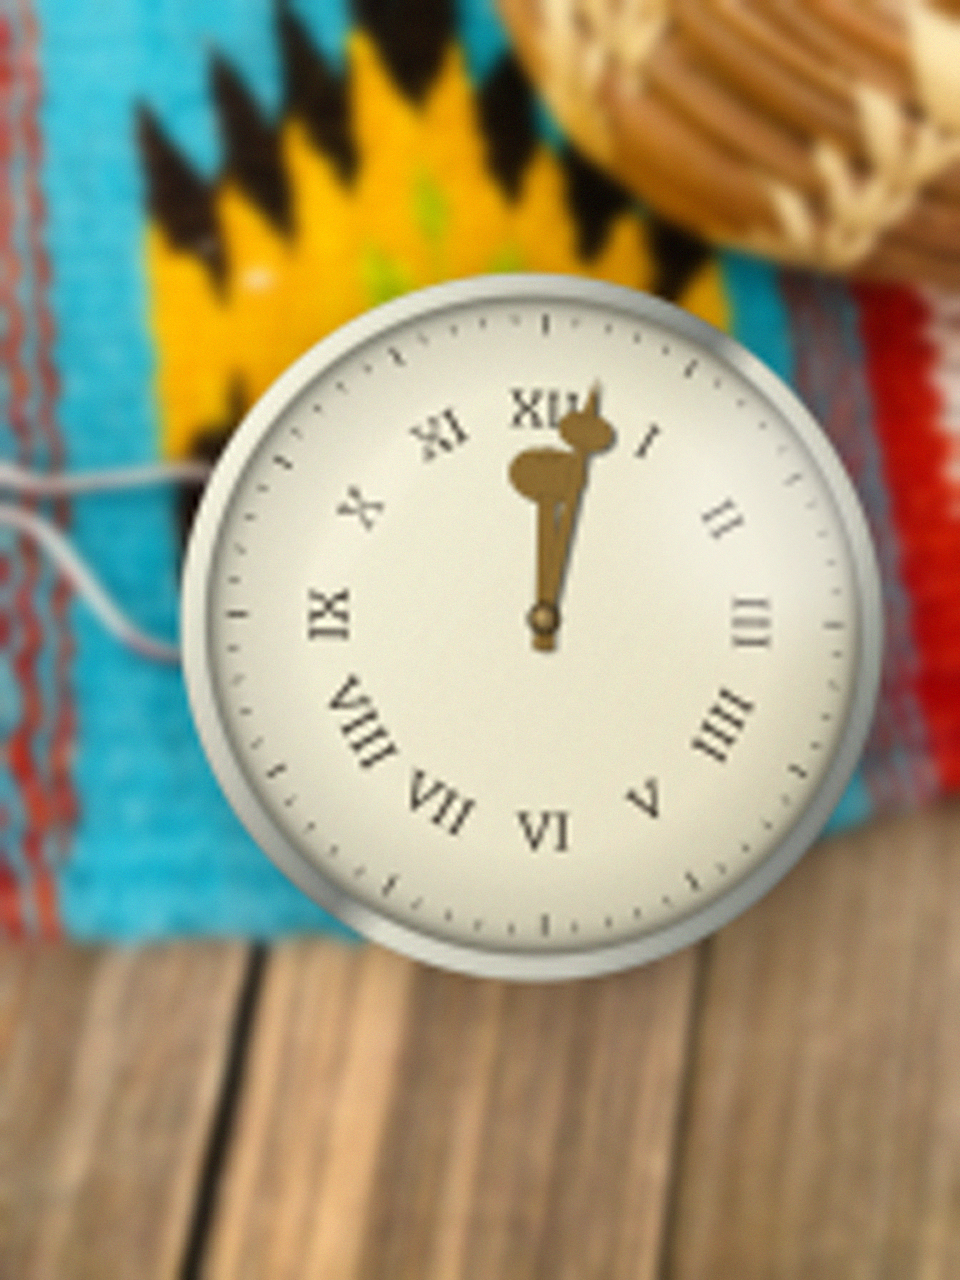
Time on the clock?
12:02
